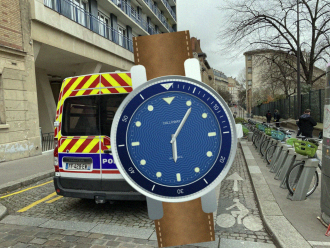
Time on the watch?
6:06
